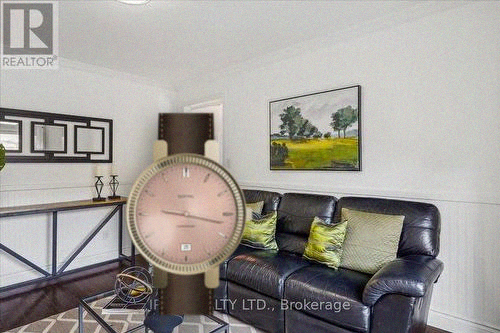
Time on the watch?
9:17
